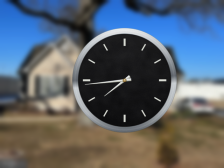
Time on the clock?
7:44
